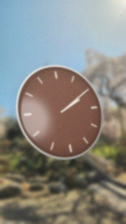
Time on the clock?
2:10
